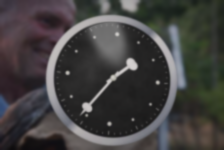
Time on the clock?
1:36
